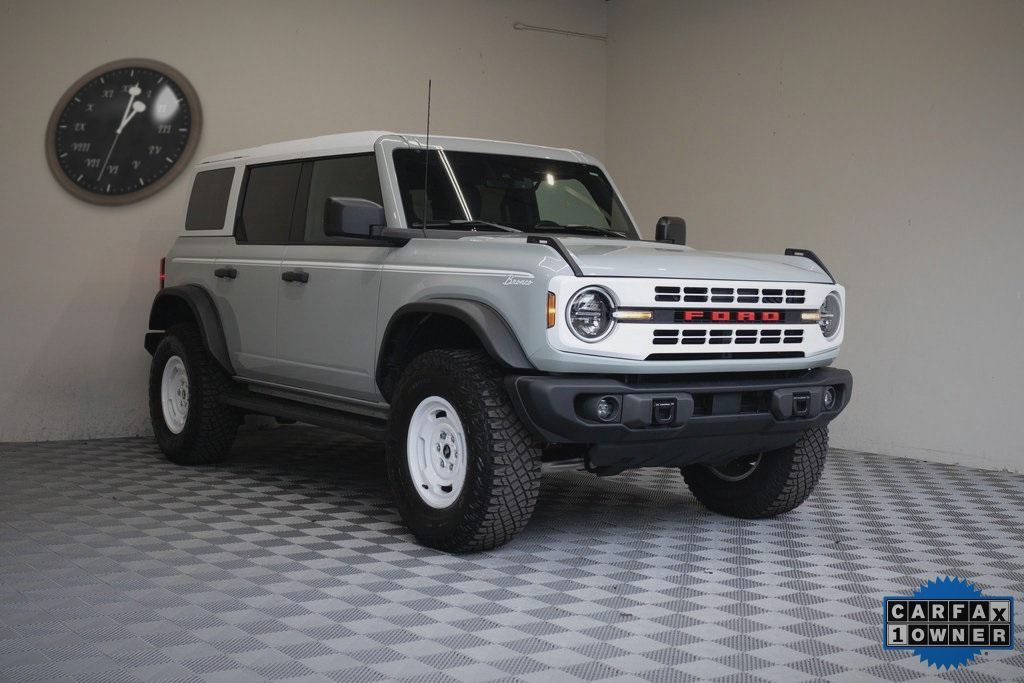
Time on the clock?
1:01:32
